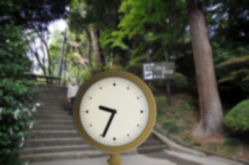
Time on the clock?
9:34
